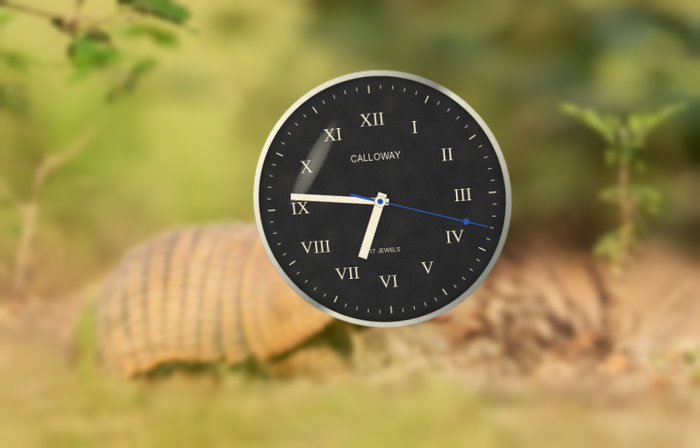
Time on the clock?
6:46:18
